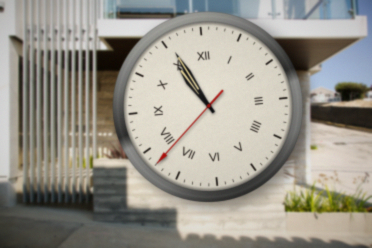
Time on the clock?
10:55:38
